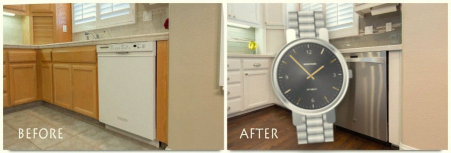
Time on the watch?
1:53
